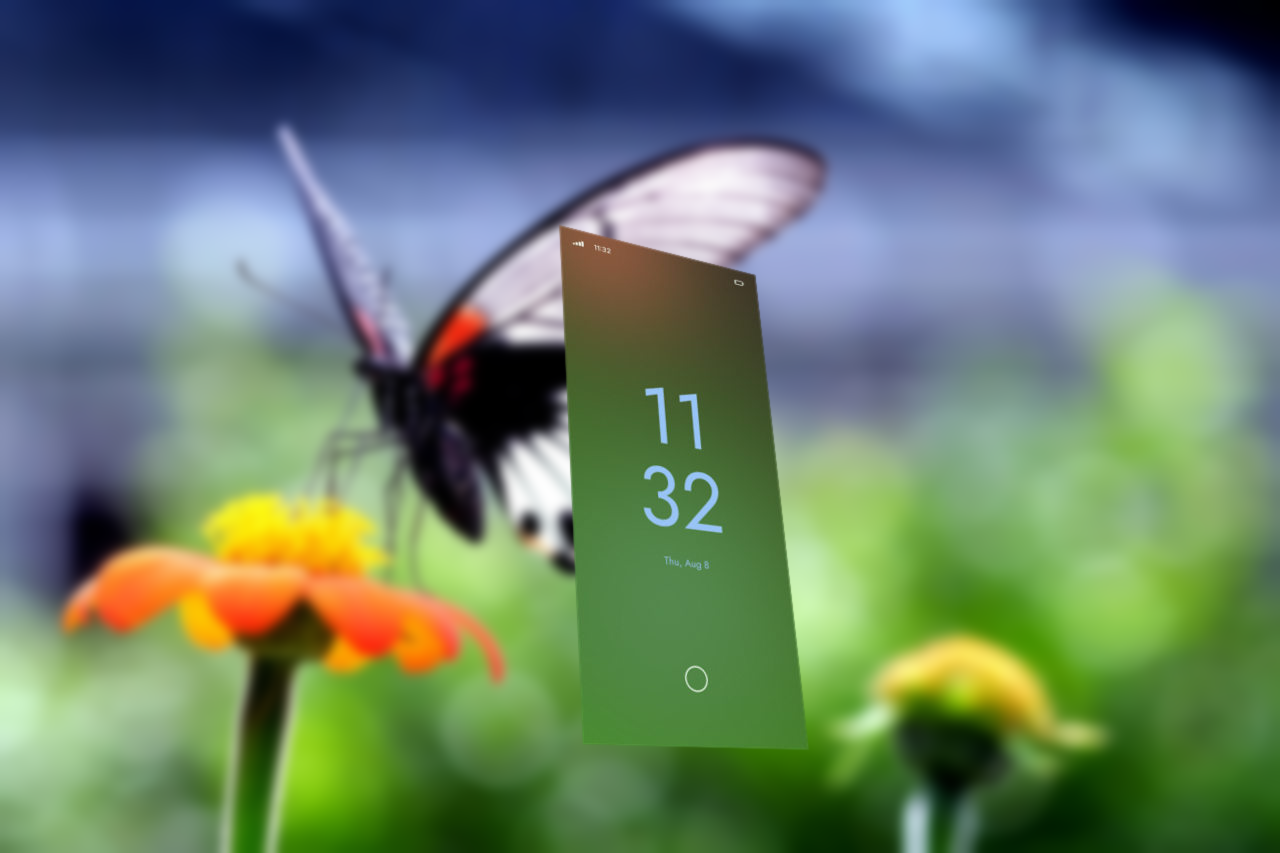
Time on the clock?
11:32
